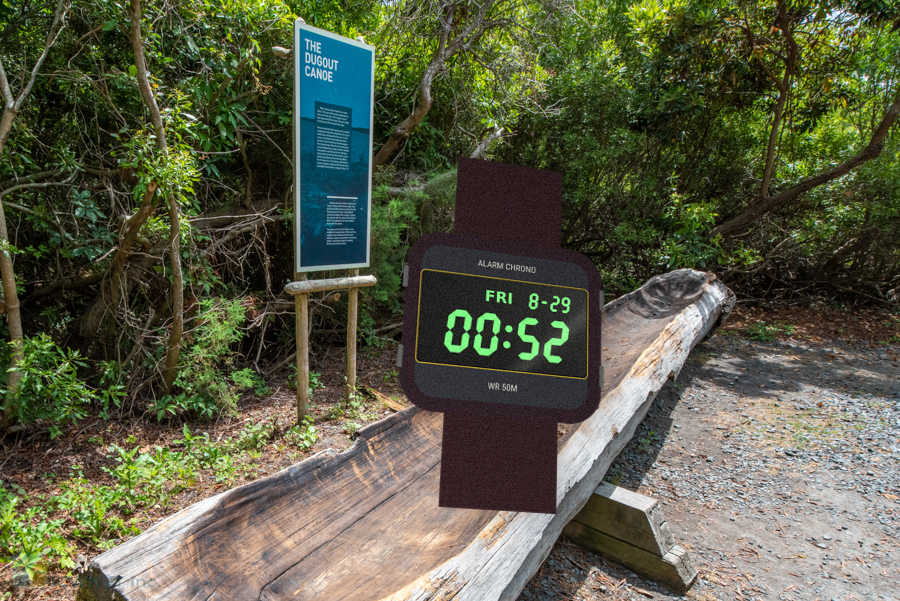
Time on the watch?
0:52
